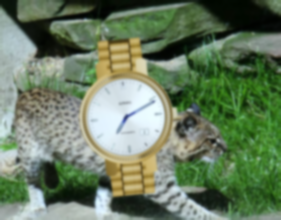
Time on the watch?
7:11
